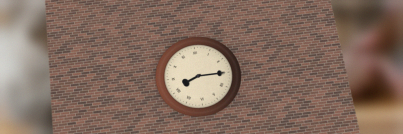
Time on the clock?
8:15
